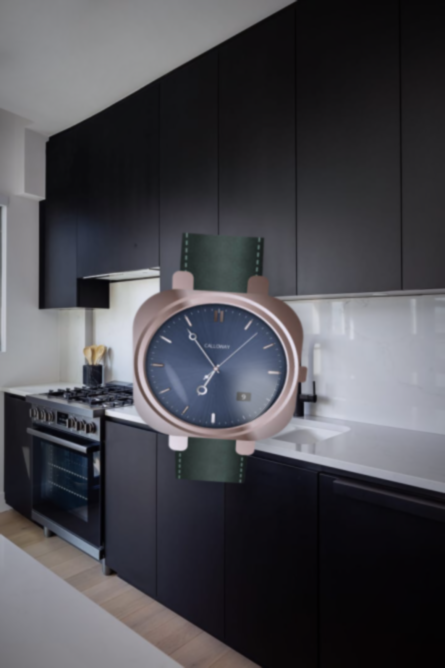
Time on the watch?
6:54:07
